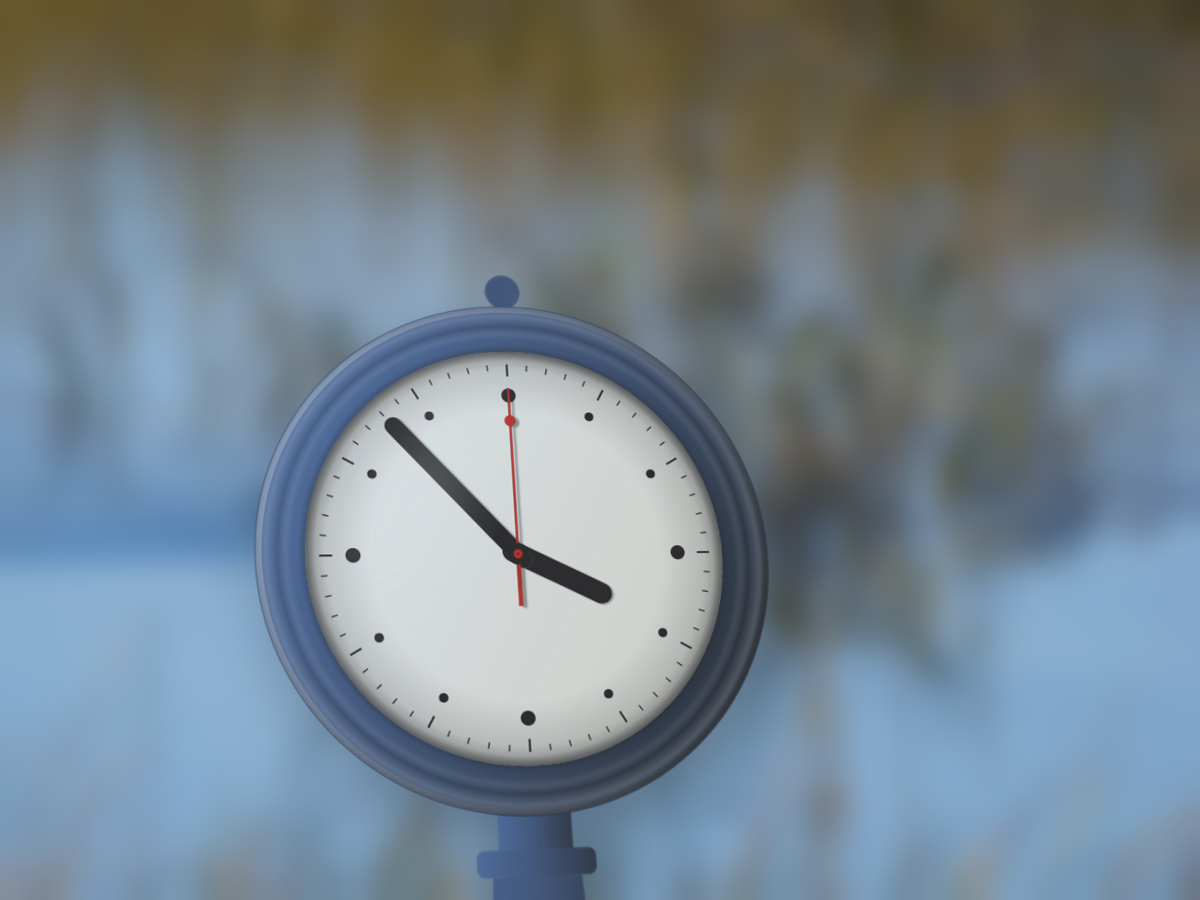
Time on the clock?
3:53:00
